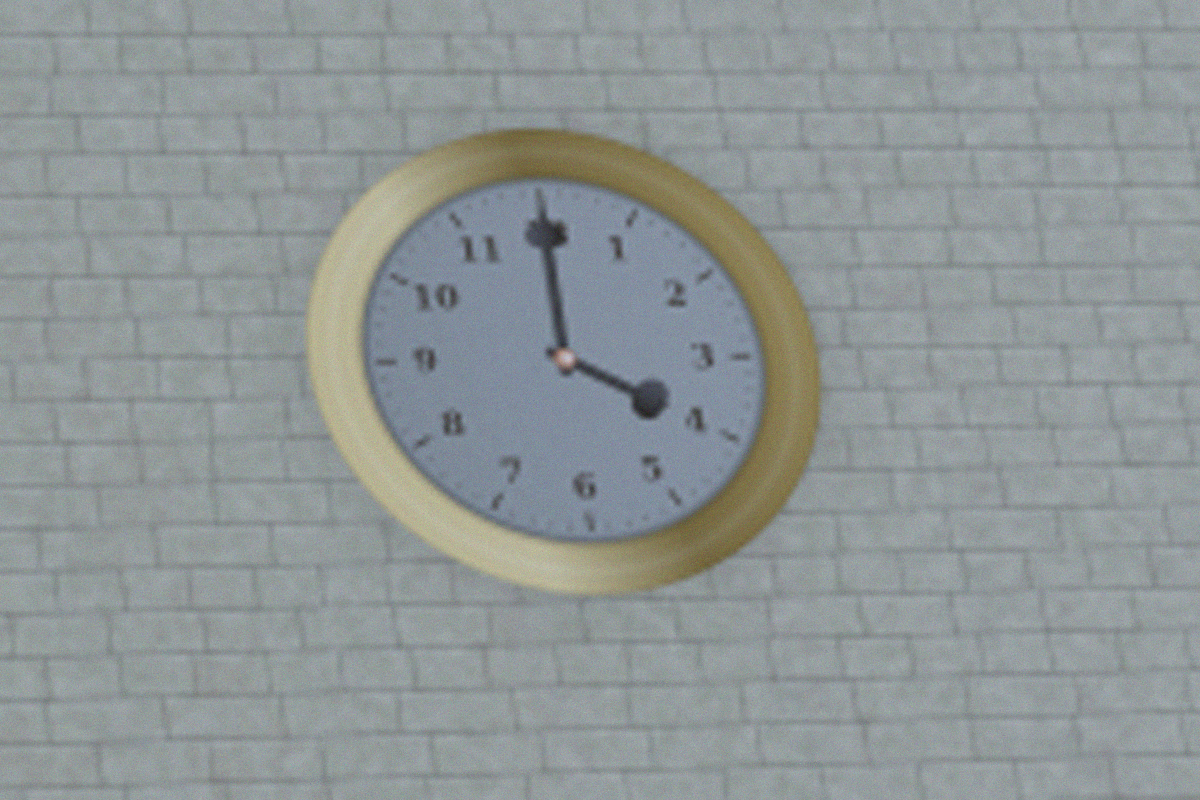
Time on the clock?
4:00
